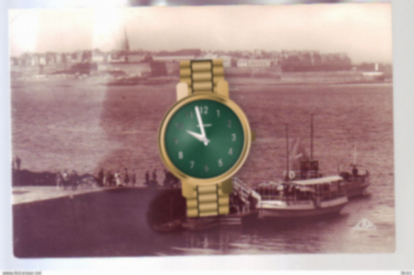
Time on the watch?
9:58
